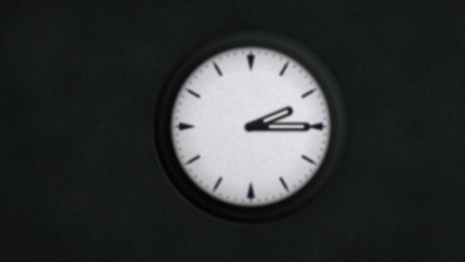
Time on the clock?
2:15
